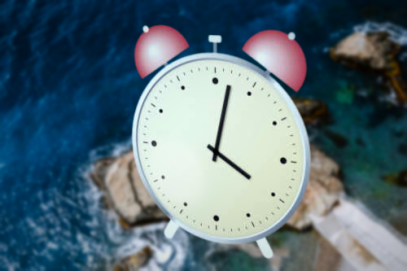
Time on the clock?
4:02
